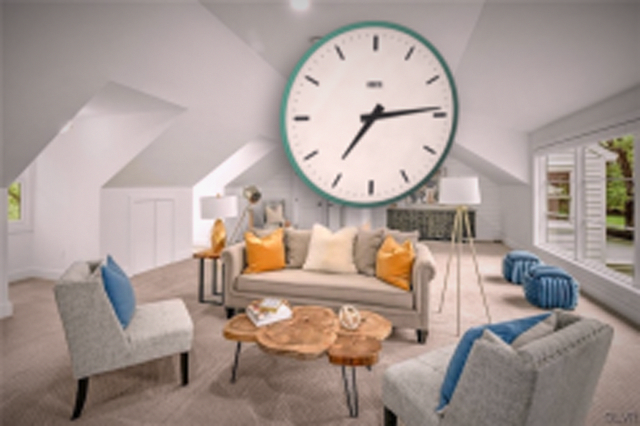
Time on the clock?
7:14
